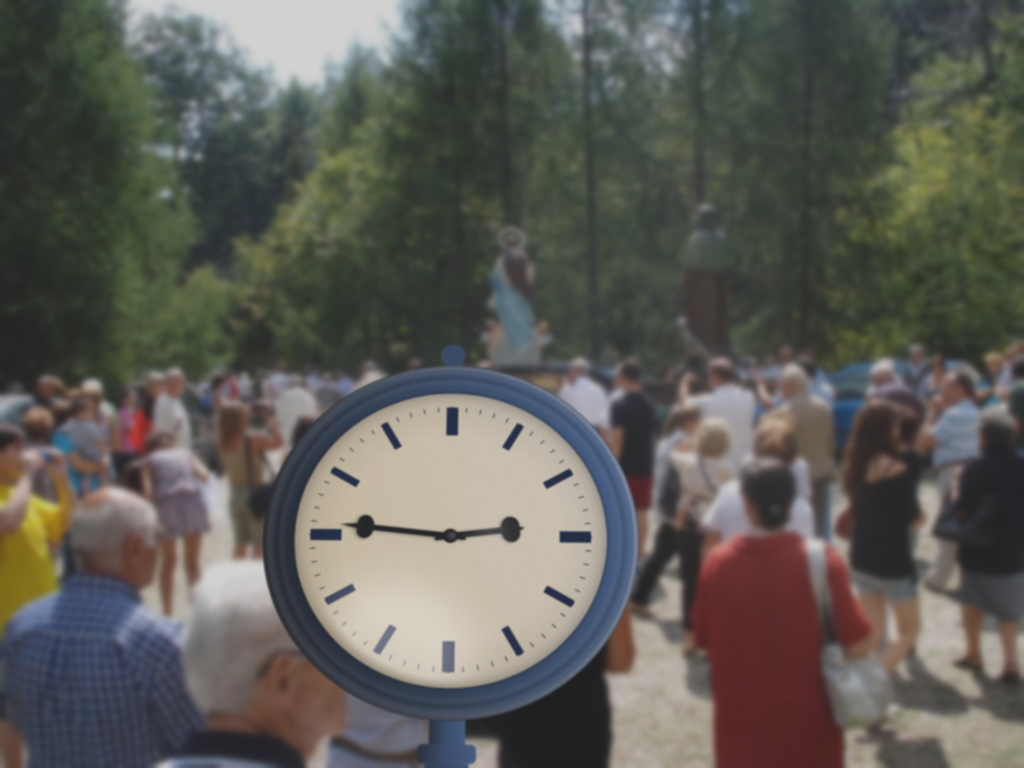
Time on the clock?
2:46
